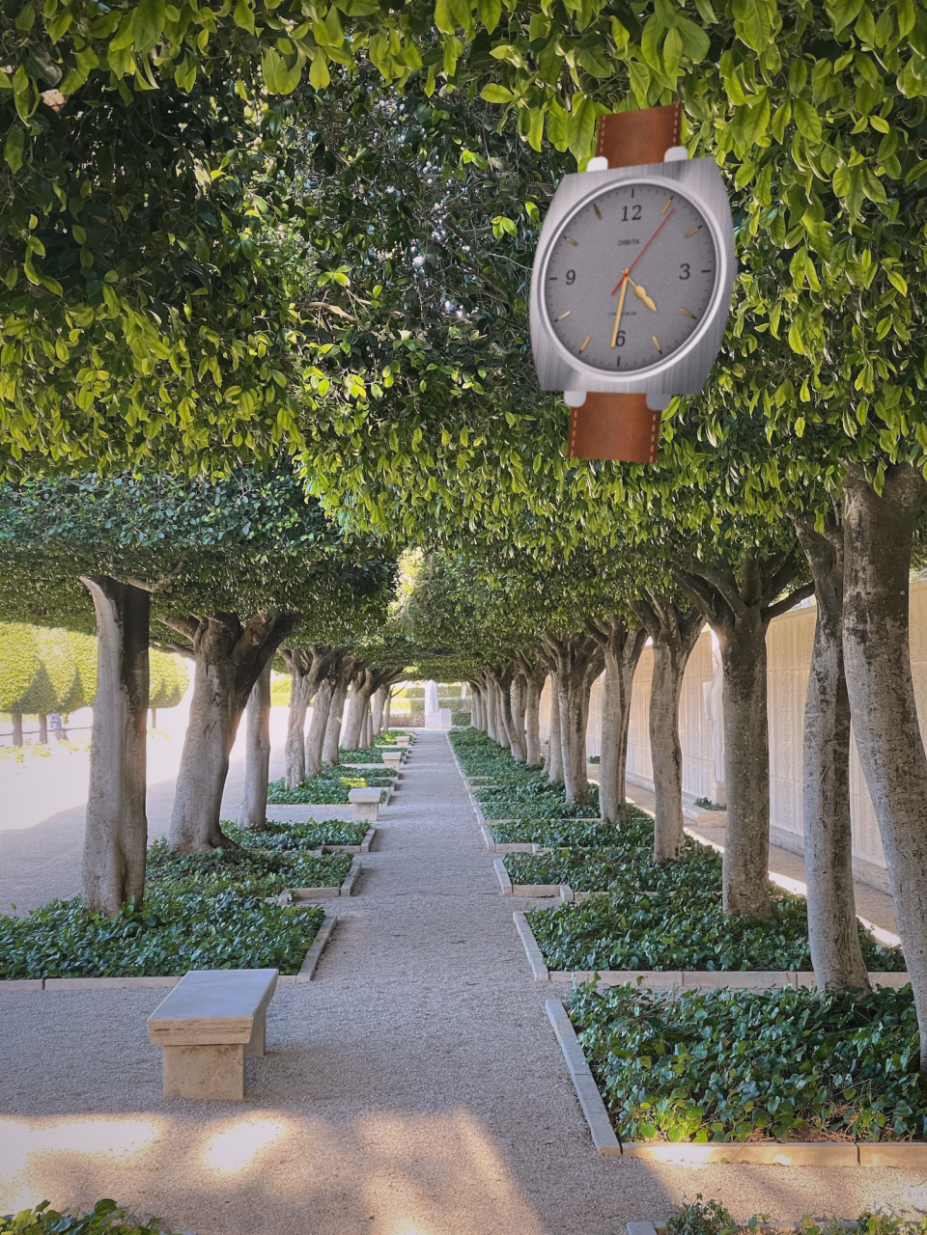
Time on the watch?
4:31:06
